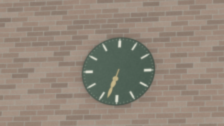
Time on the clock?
6:33
